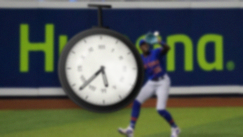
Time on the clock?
5:38
